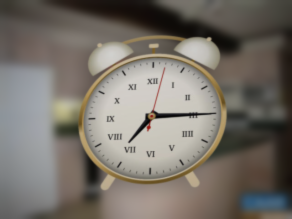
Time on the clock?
7:15:02
